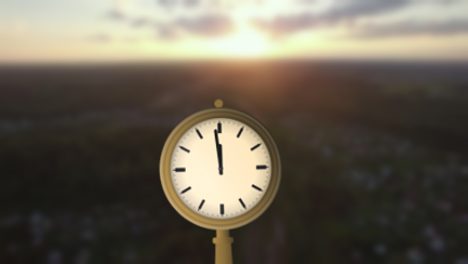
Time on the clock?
11:59
